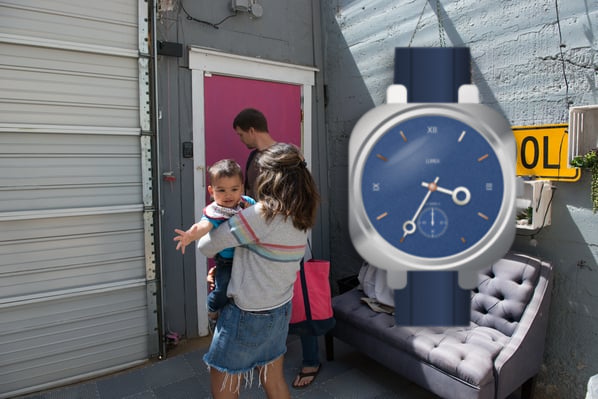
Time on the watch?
3:35
